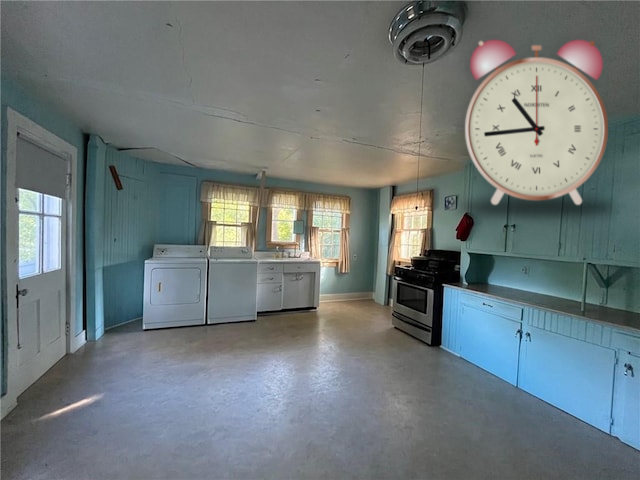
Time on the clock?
10:44:00
